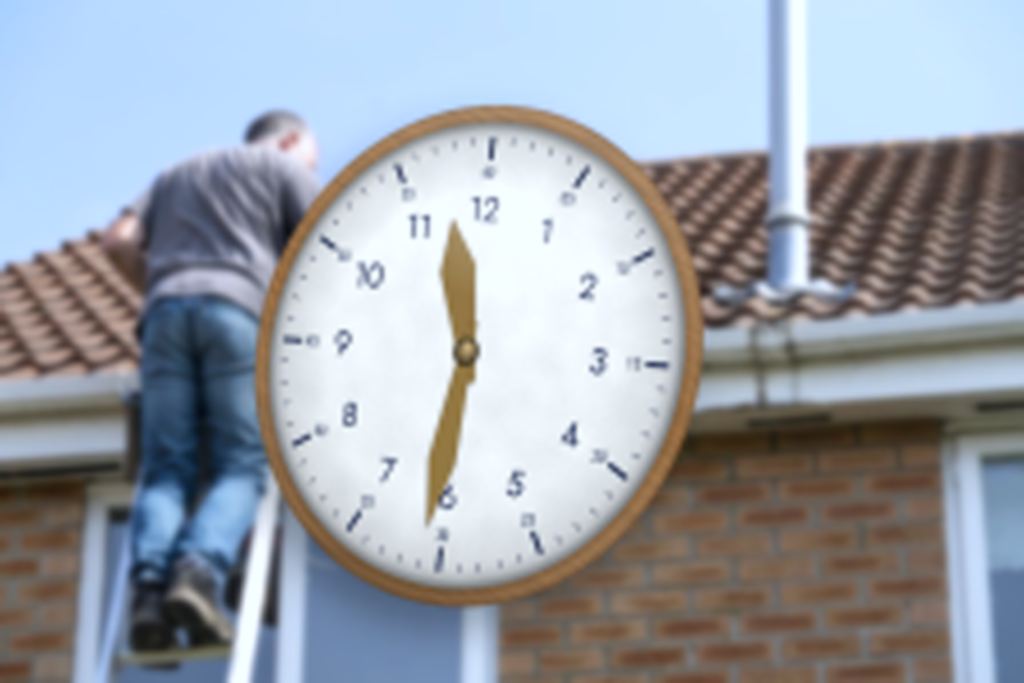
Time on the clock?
11:31
